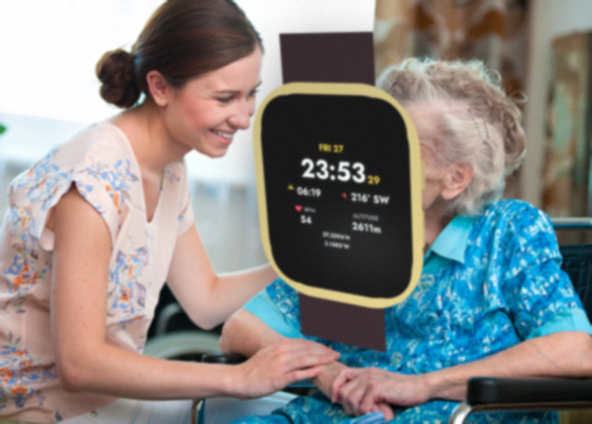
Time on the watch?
23:53
